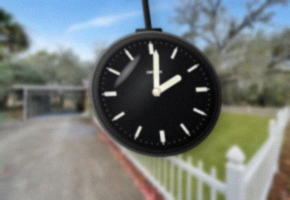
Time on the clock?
2:01
